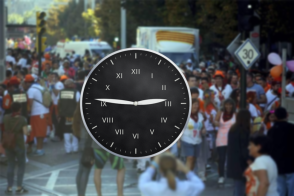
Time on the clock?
2:46
